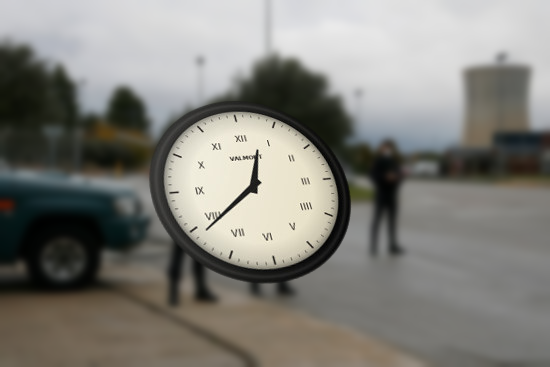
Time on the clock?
12:39
